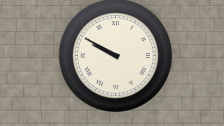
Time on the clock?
9:50
